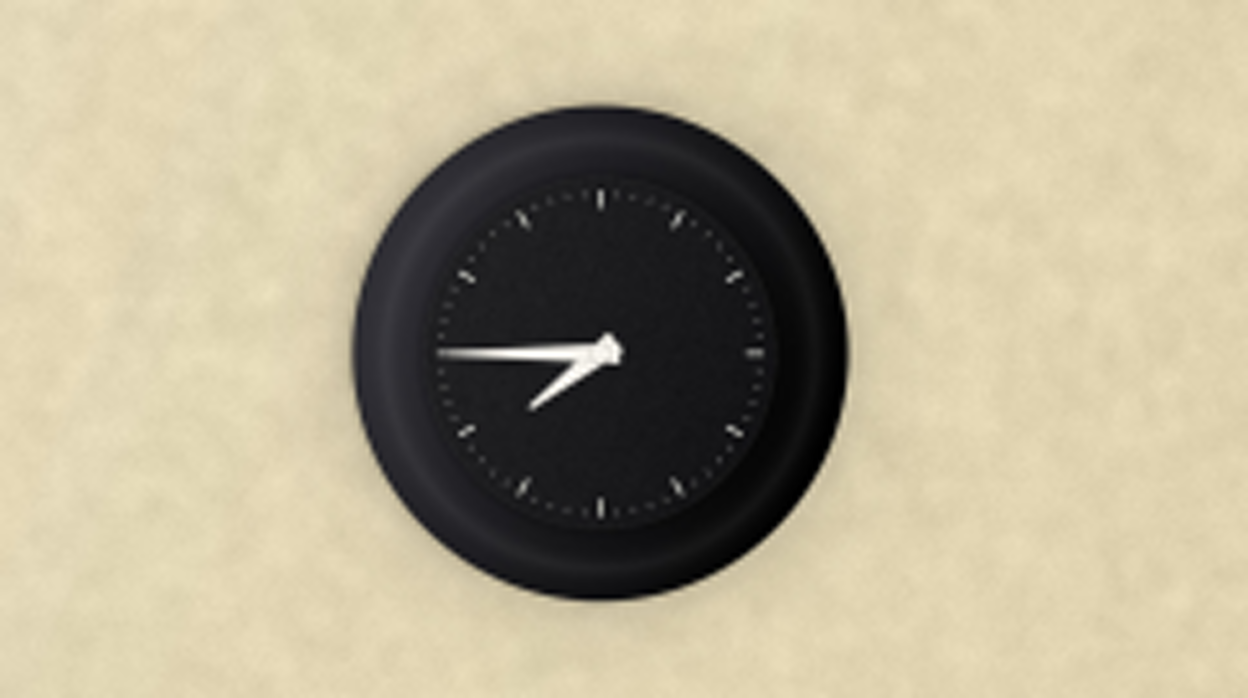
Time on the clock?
7:45
